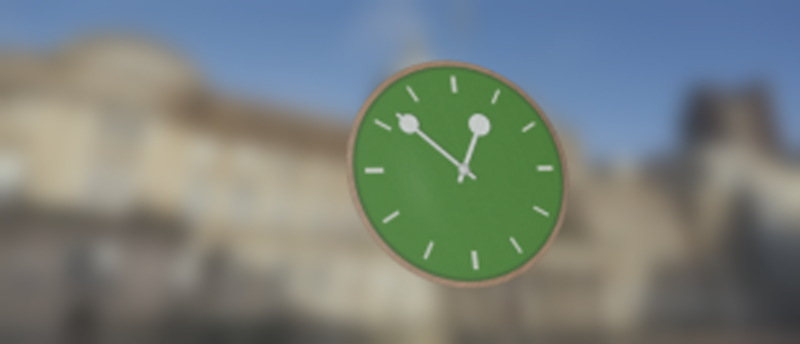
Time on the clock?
12:52
